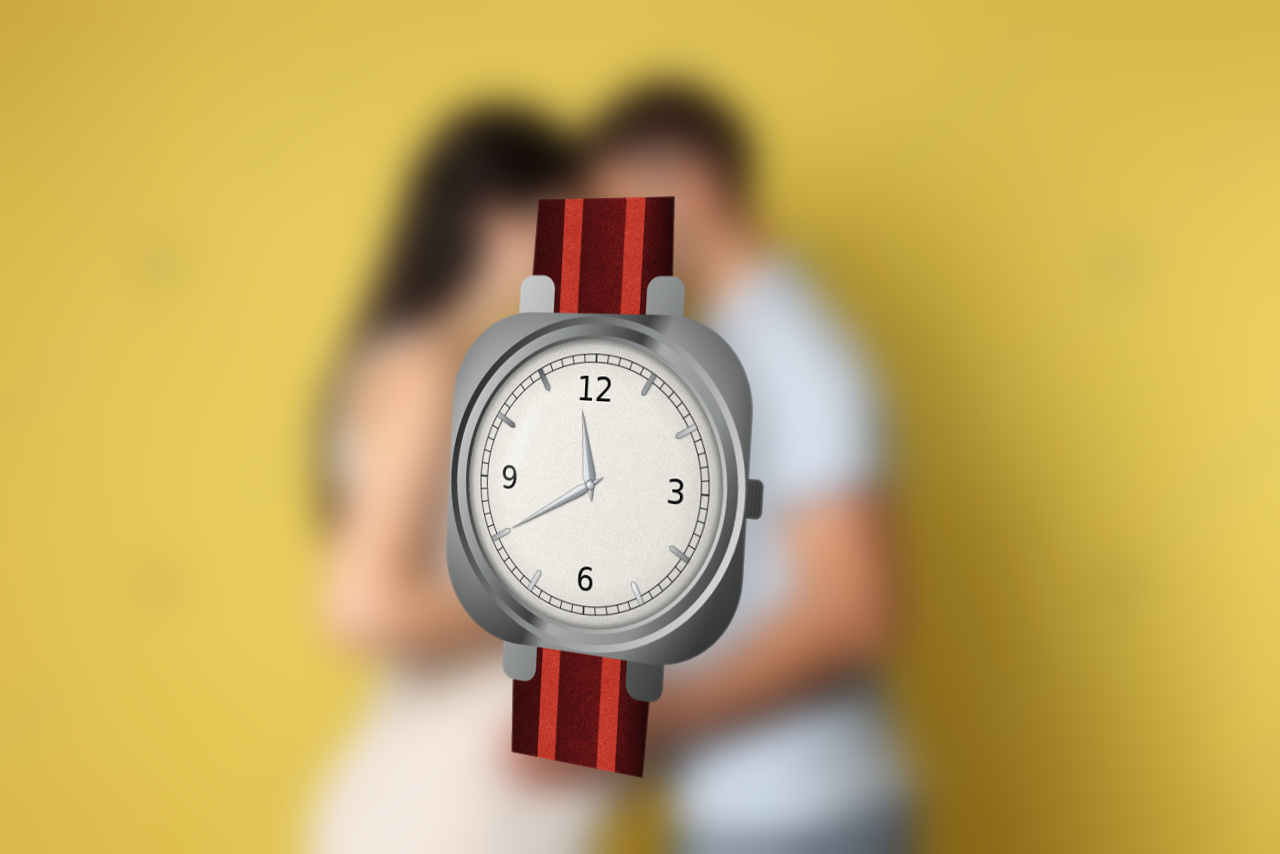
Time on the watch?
11:40
